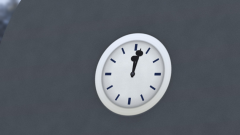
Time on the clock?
12:02
